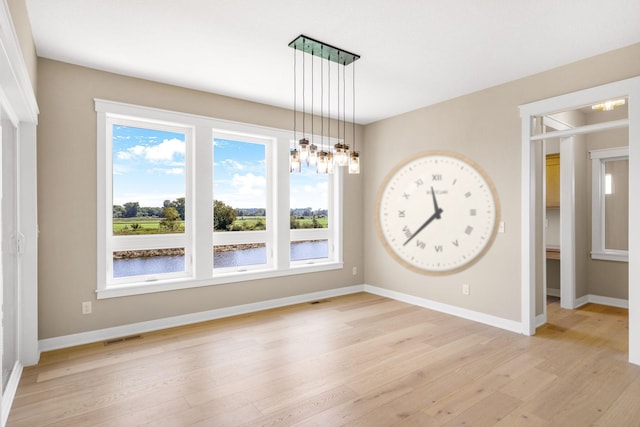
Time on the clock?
11:38
